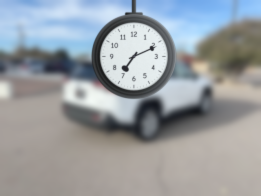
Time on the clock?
7:11
